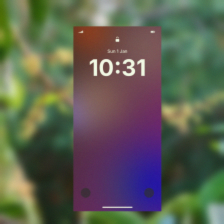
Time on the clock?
10:31
